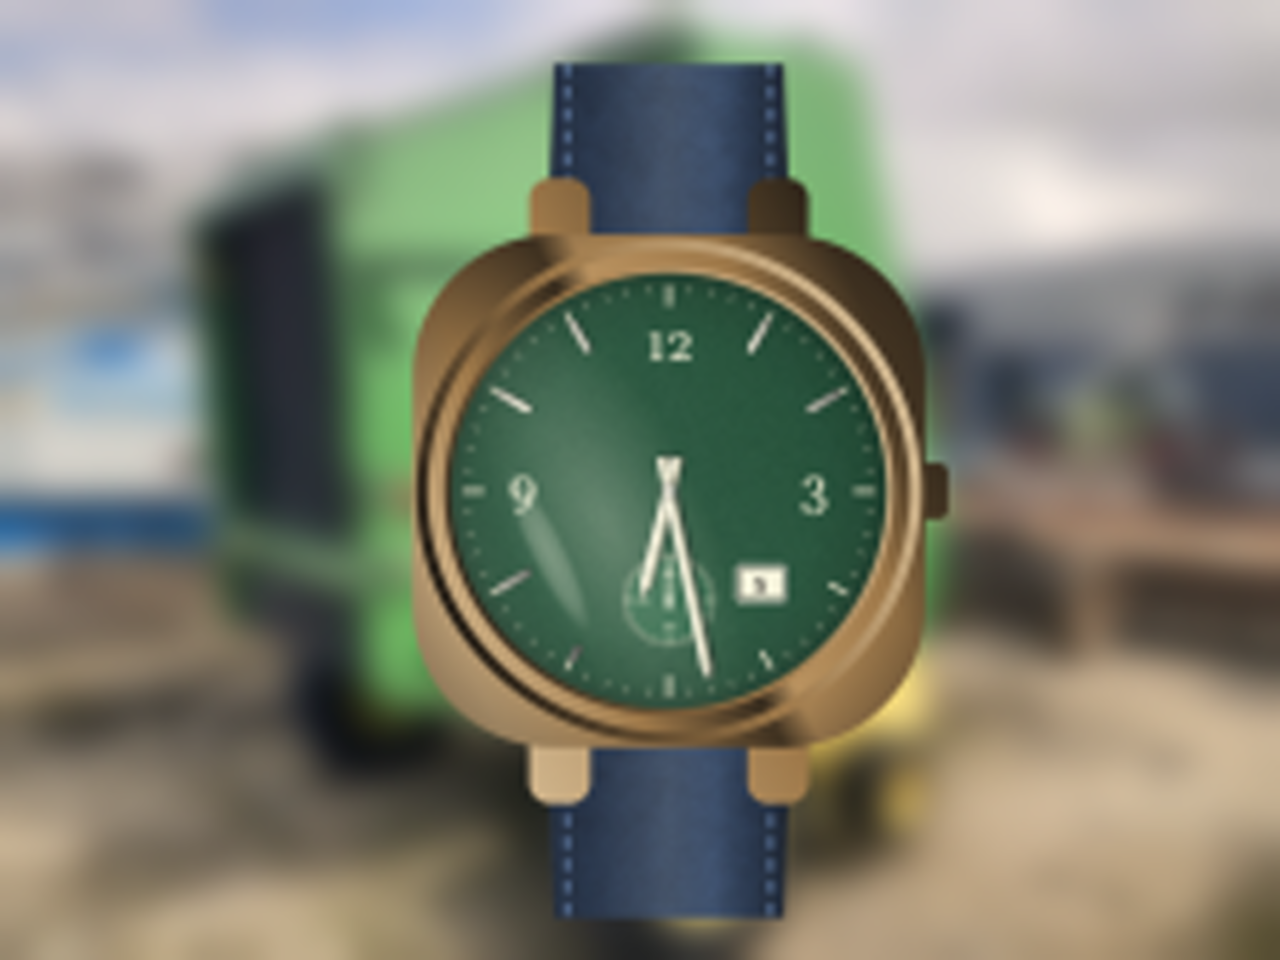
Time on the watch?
6:28
